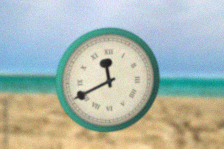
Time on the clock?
11:41
